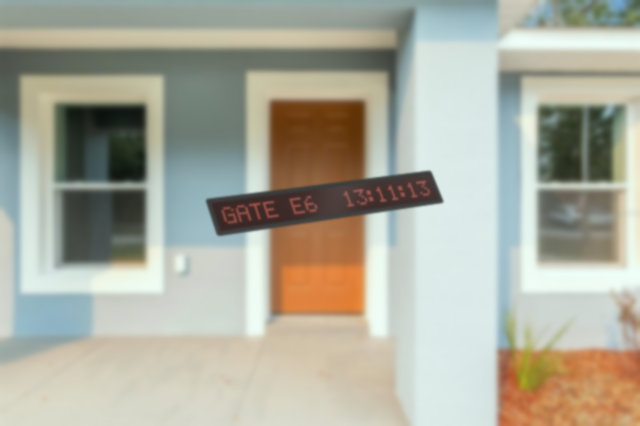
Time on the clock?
13:11:13
